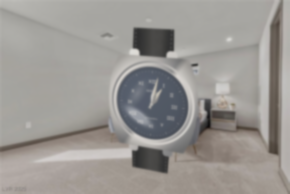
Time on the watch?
1:02
